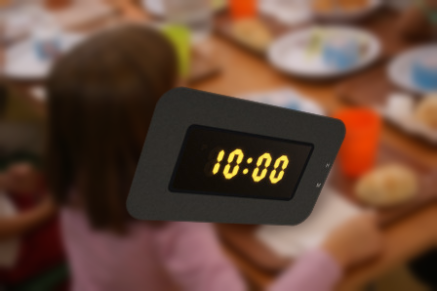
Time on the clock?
10:00
